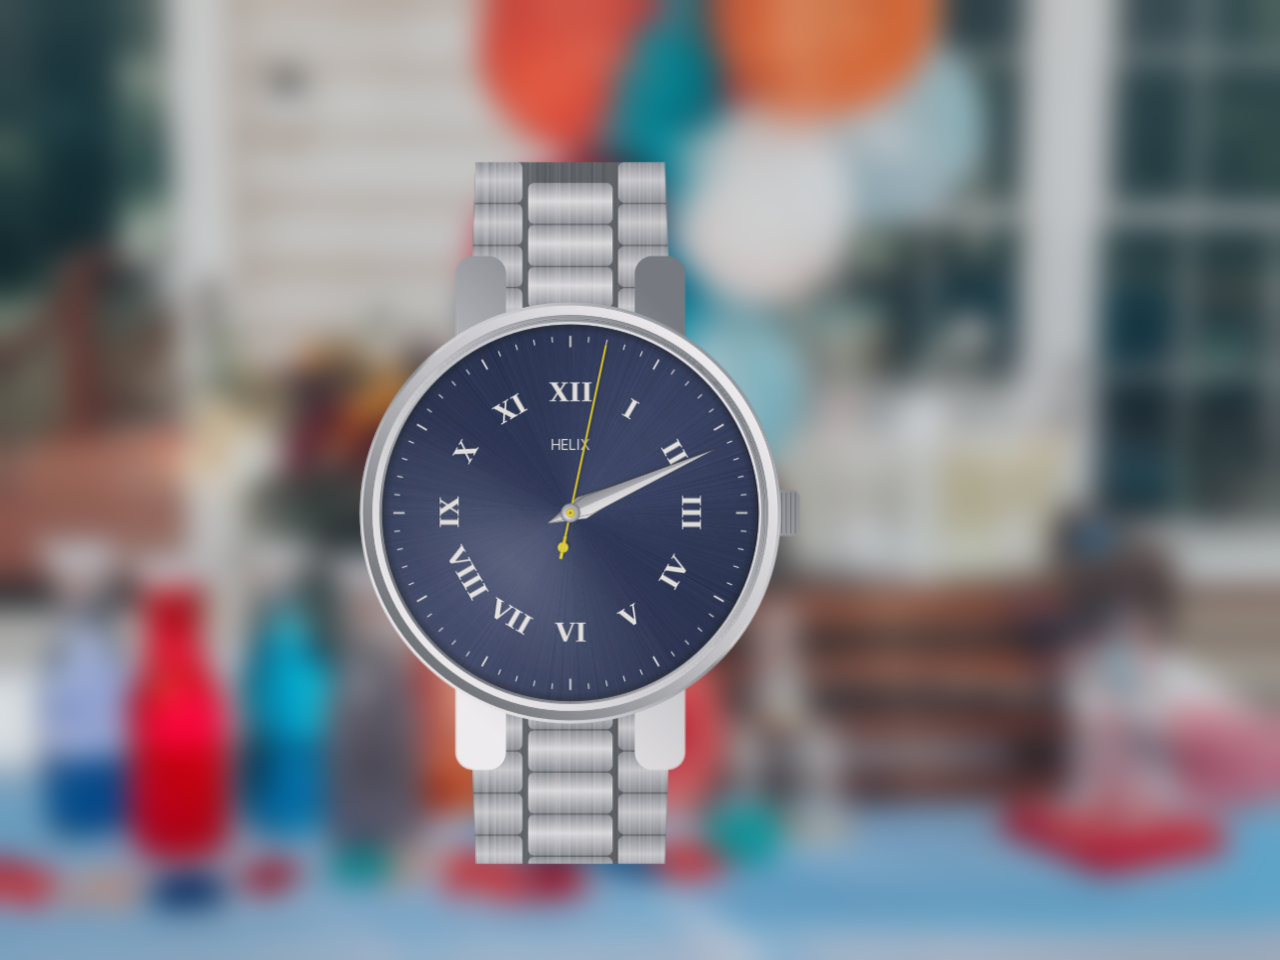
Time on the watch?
2:11:02
